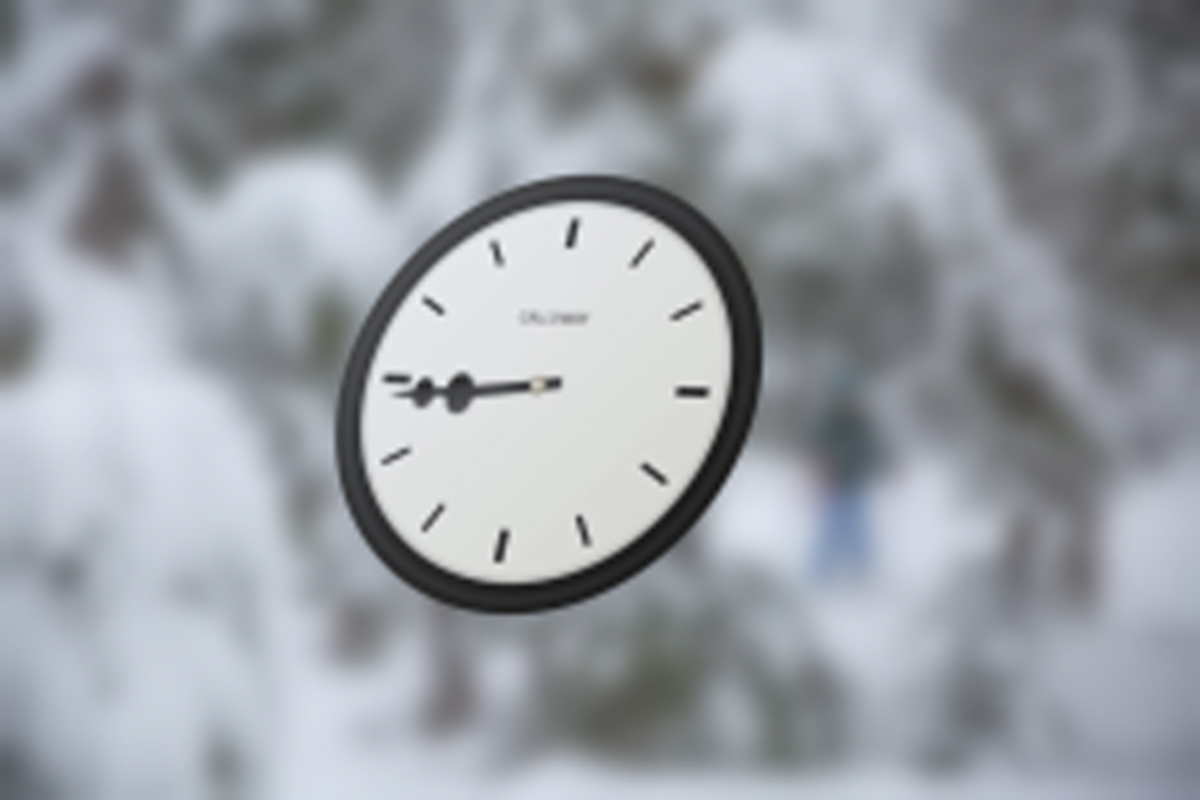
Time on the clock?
8:44
